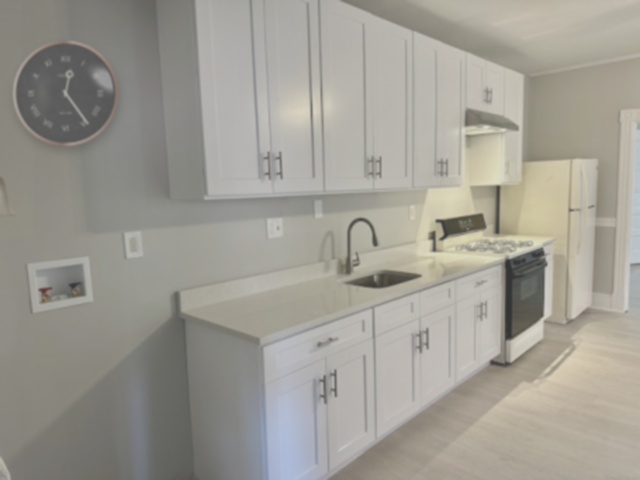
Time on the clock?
12:24
